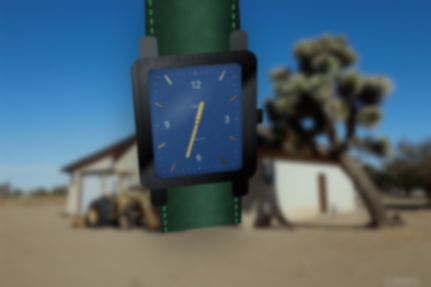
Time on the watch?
12:33
